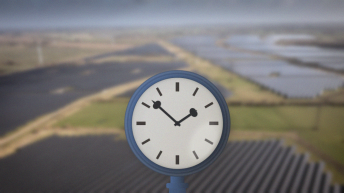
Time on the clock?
1:52
